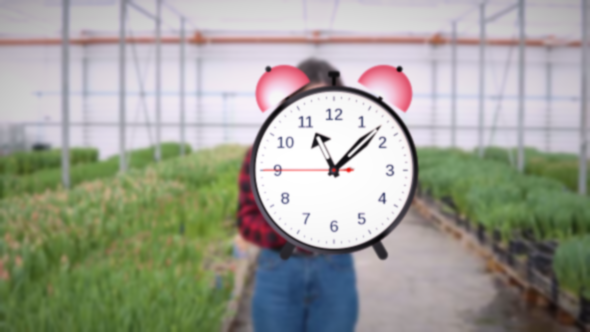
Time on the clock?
11:07:45
